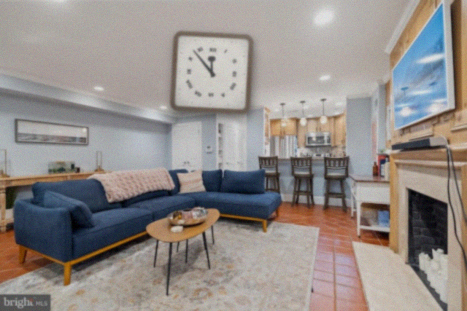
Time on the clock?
11:53
